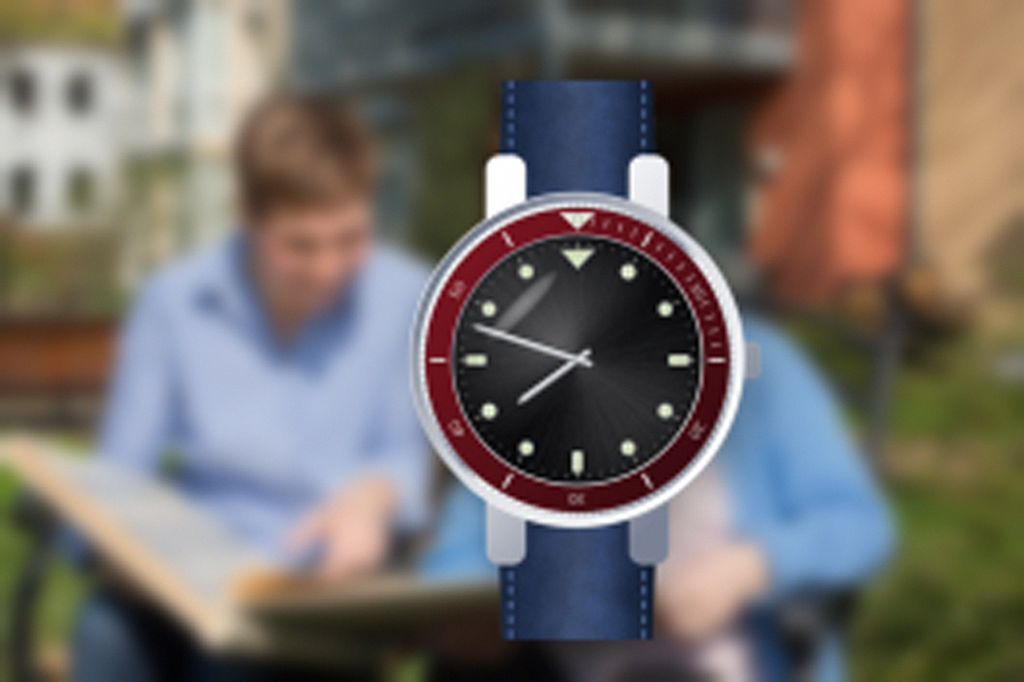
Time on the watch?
7:48
